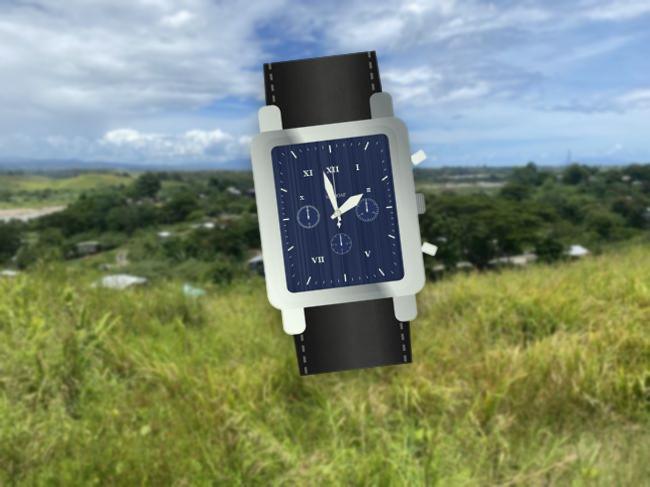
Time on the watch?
1:58
